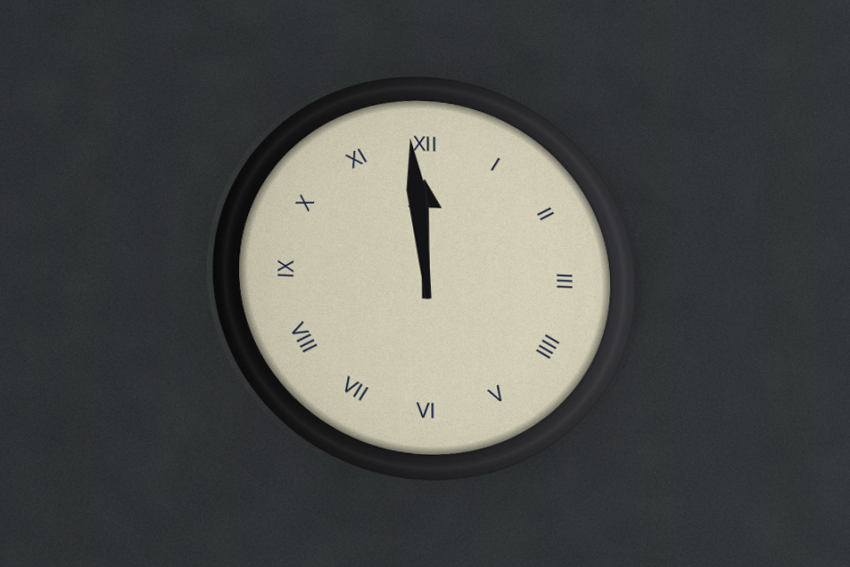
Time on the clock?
11:59
